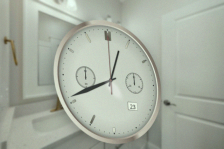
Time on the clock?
12:41
